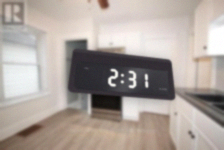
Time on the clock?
2:31
